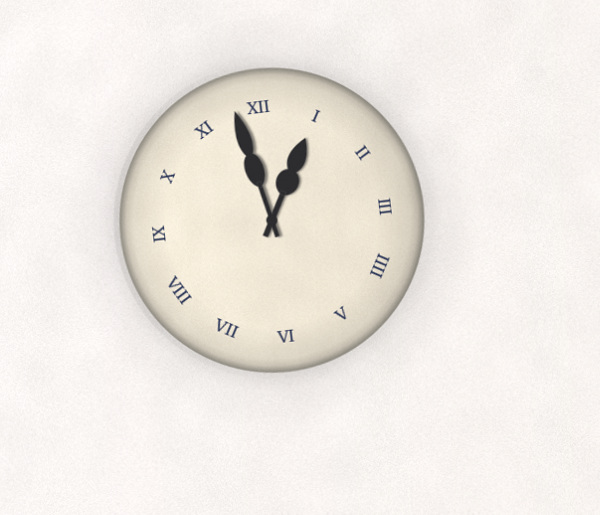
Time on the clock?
12:58
